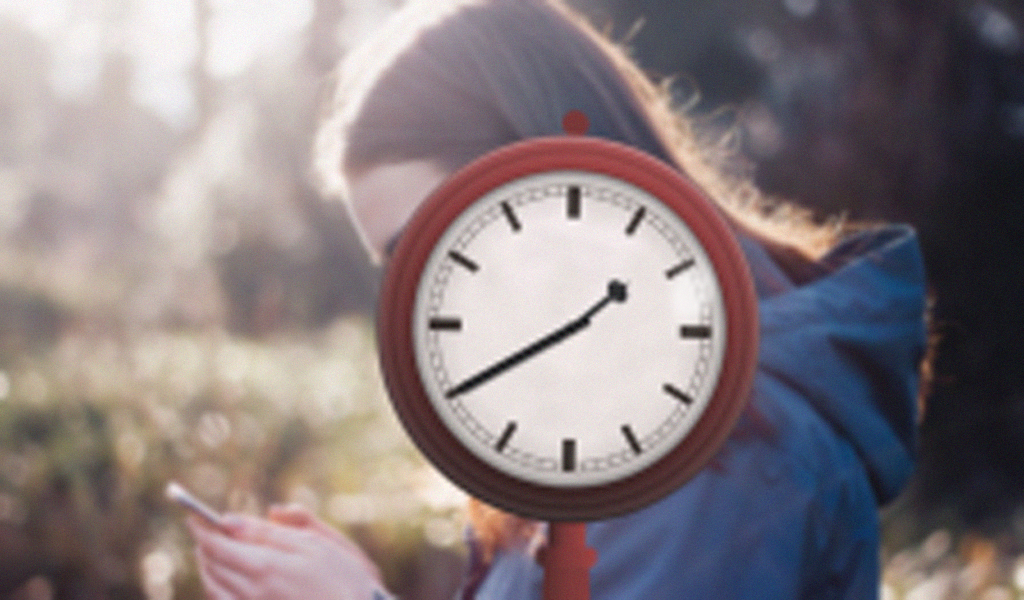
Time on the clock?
1:40
